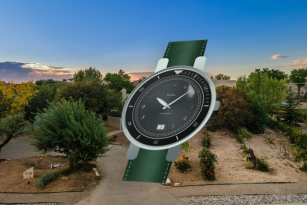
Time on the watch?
10:08
